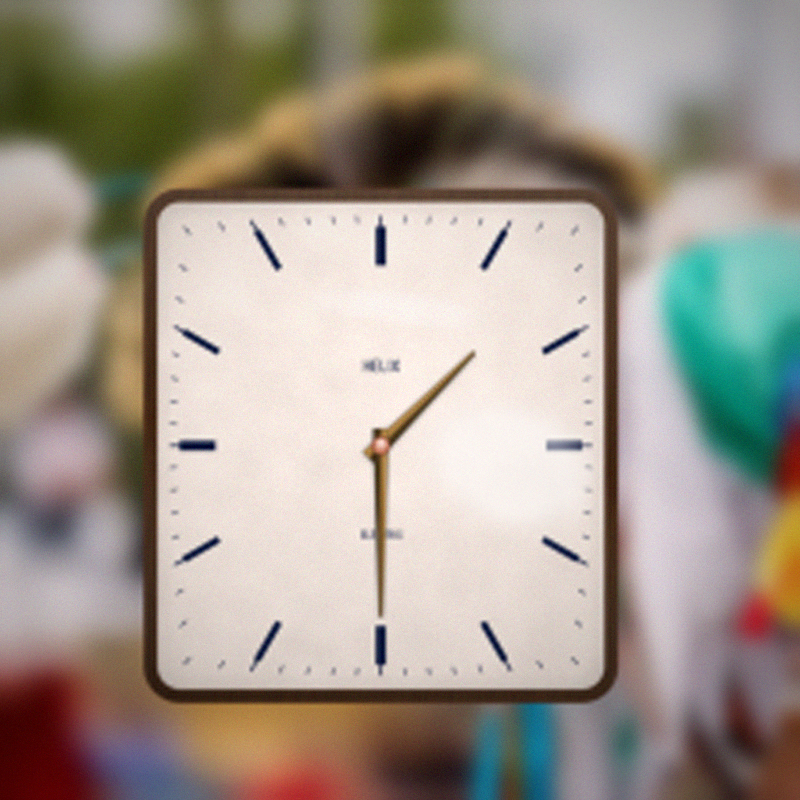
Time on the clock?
1:30
